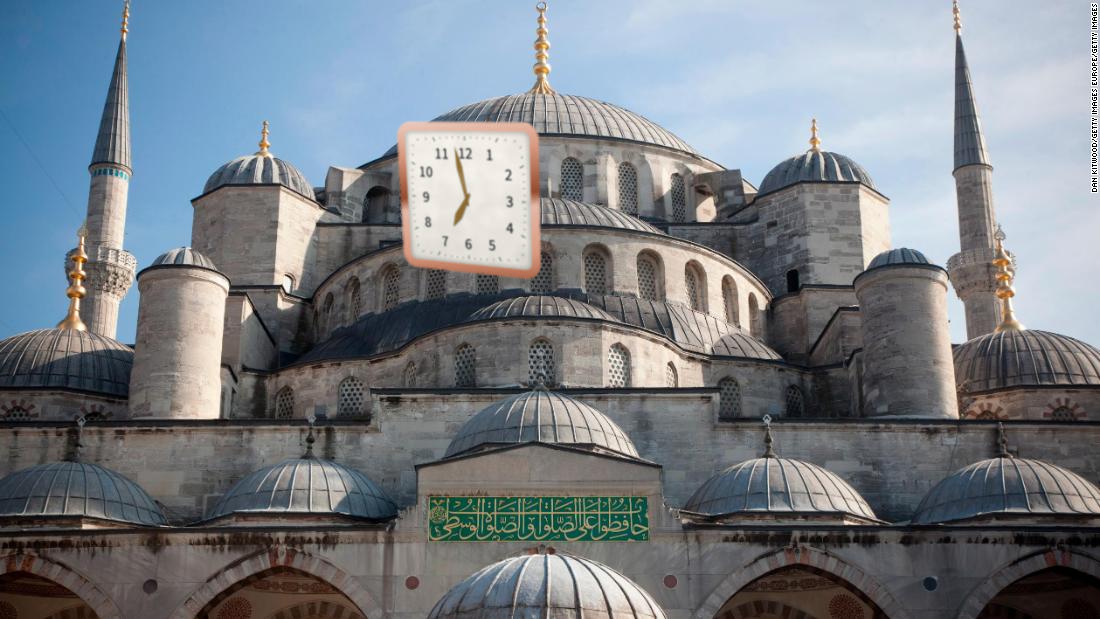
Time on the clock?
6:58
